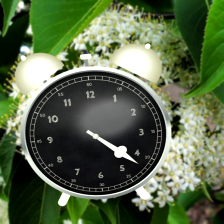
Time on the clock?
4:22
